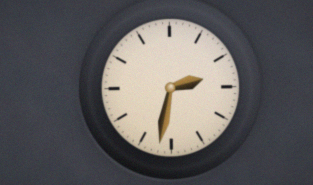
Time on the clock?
2:32
